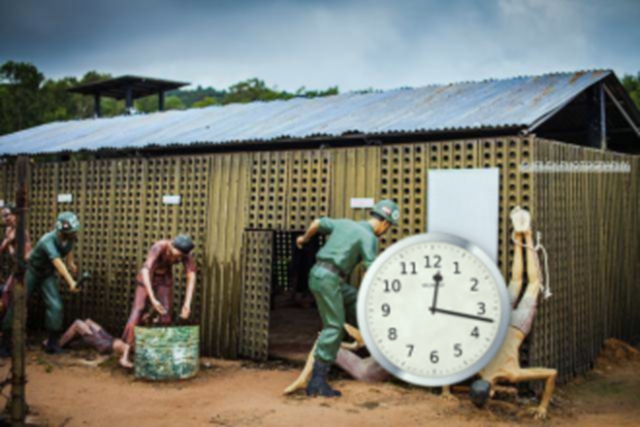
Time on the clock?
12:17
